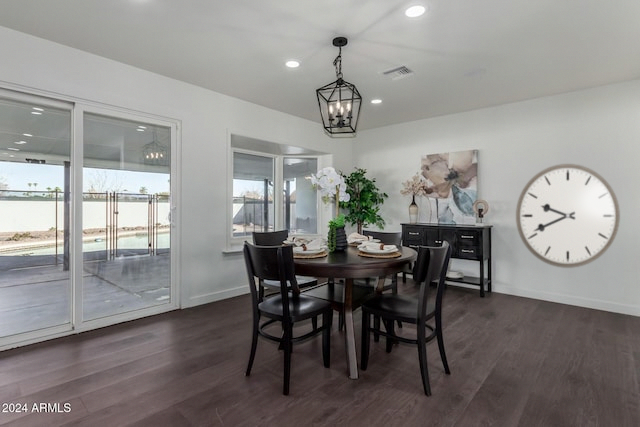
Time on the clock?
9:41
